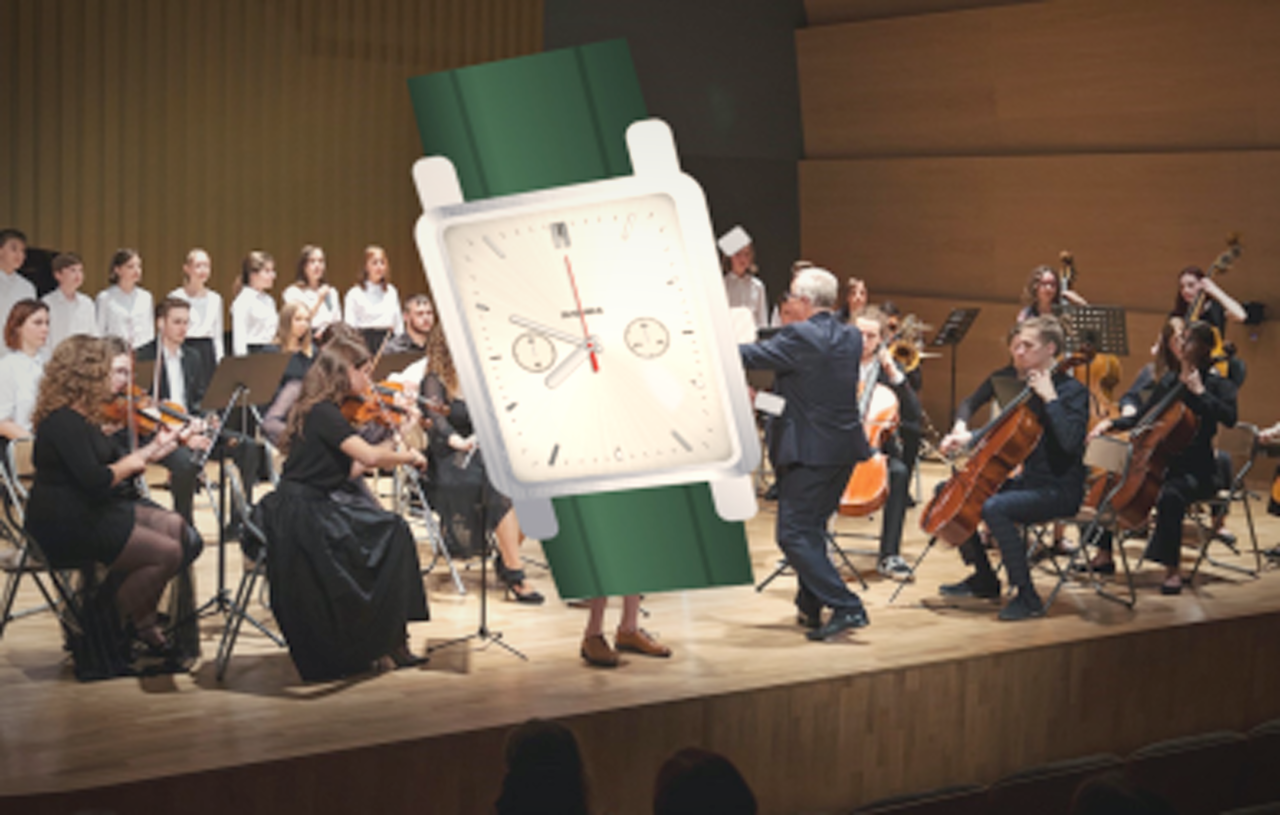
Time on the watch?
7:50
